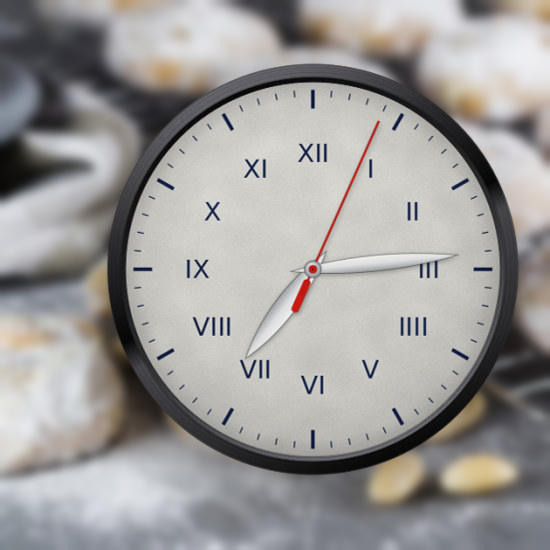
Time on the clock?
7:14:04
